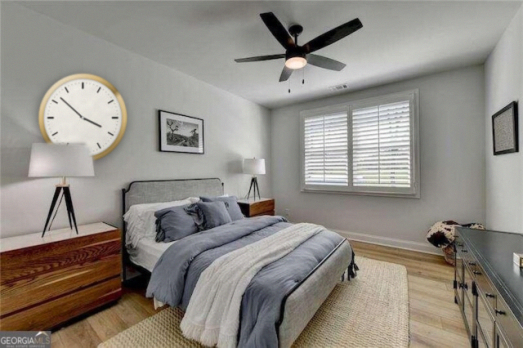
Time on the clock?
3:52
